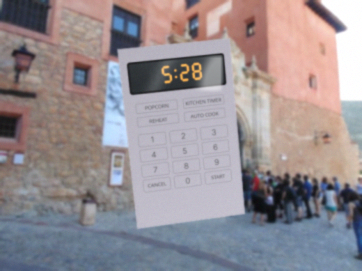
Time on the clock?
5:28
